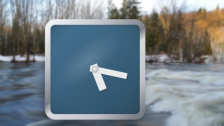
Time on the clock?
5:17
